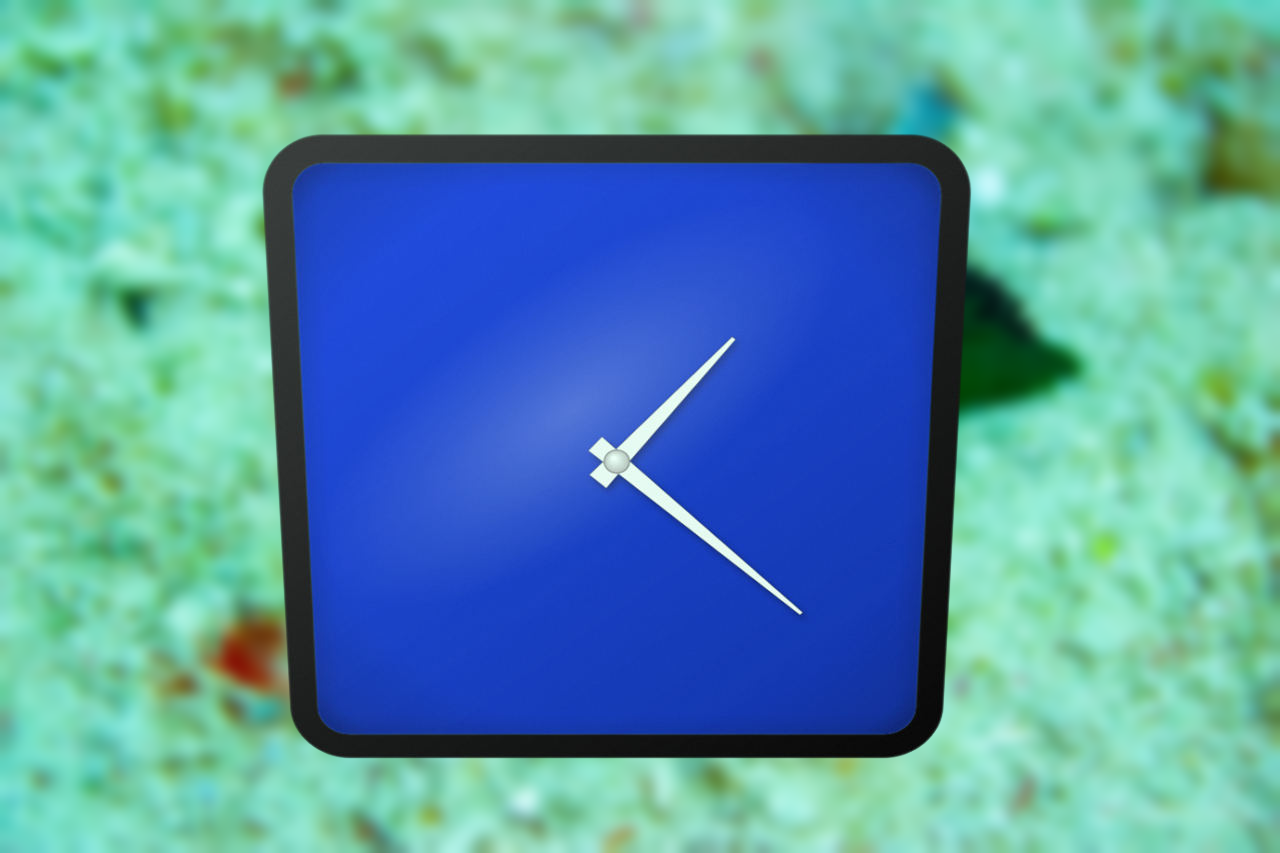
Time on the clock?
1:22
